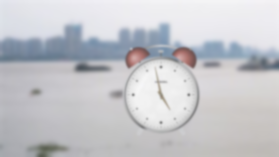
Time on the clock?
4:58
